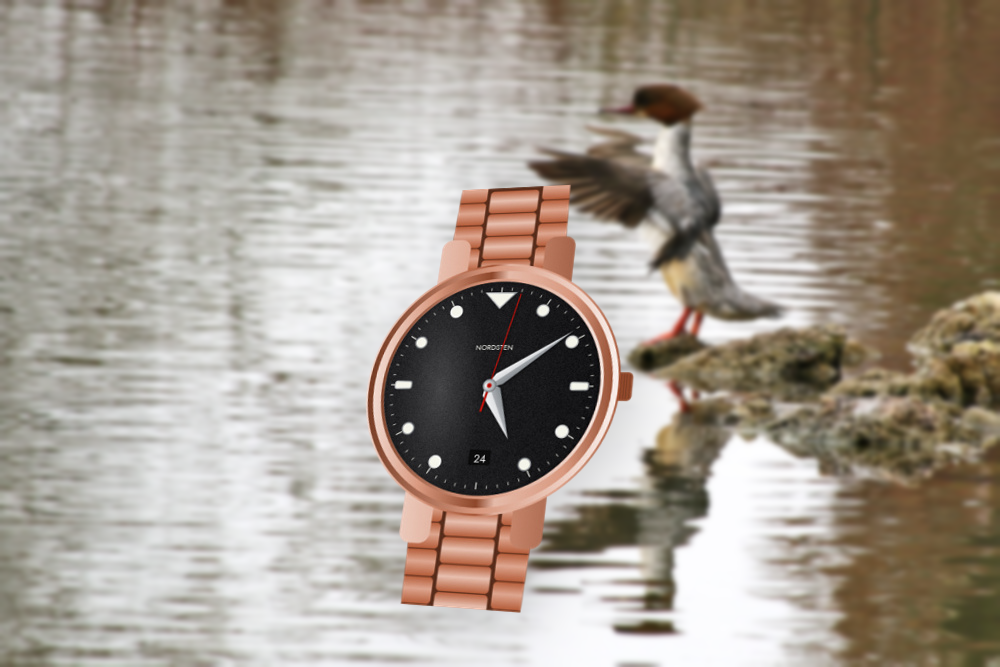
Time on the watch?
5:09:02
